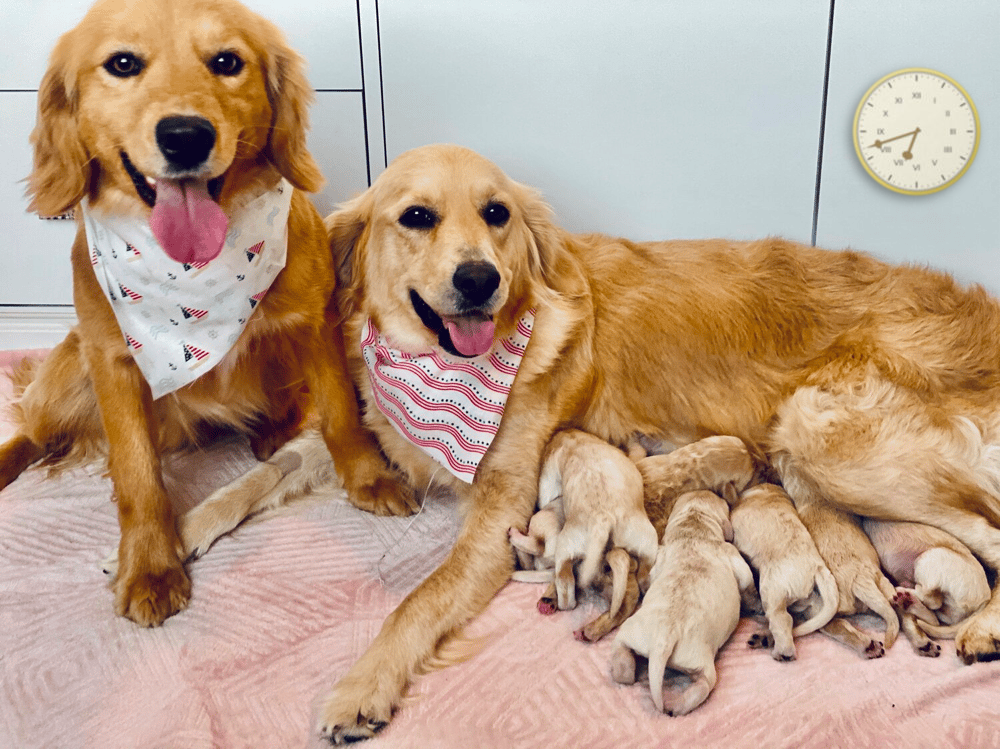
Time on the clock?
6:42
